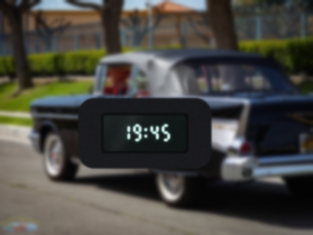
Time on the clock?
19:45
